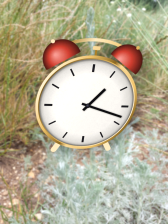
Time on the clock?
1:18
